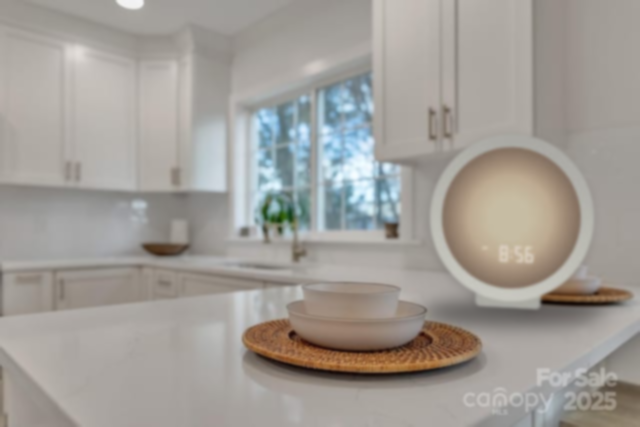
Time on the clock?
8:56
